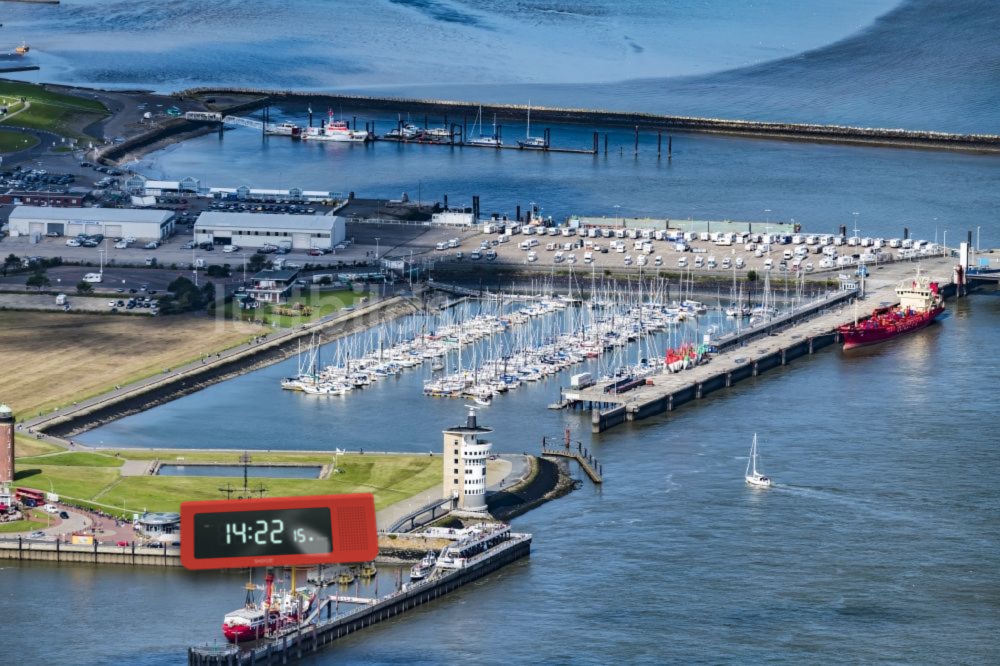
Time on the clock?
14:22:15
